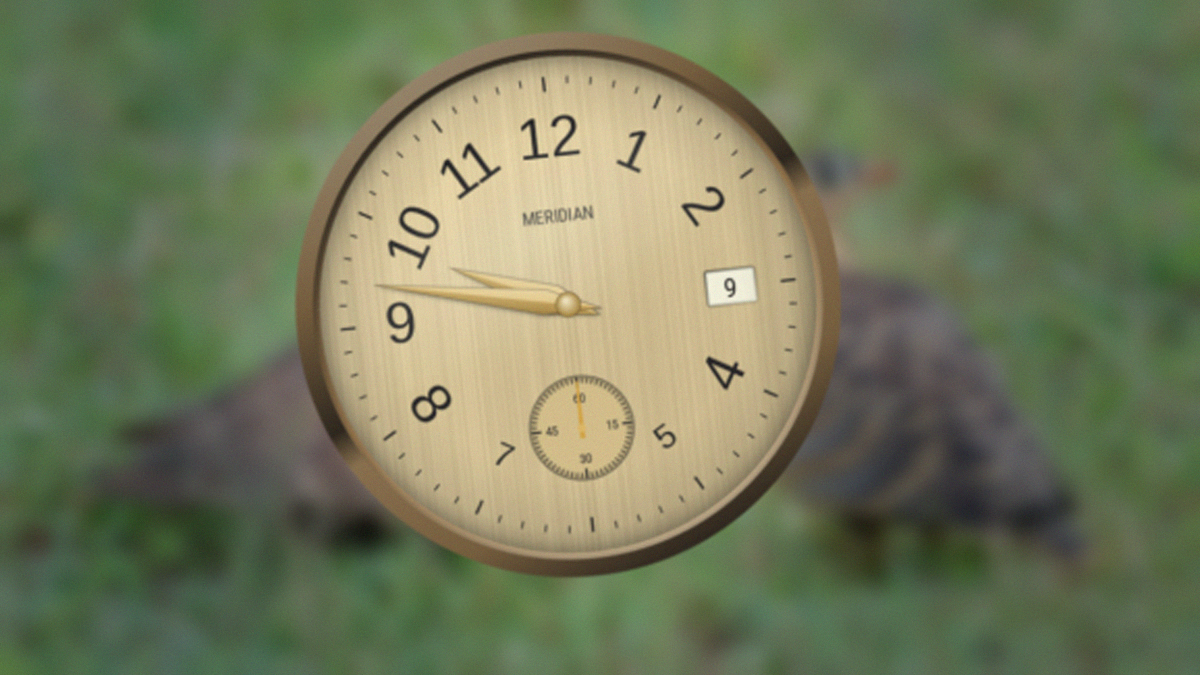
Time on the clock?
9:47
